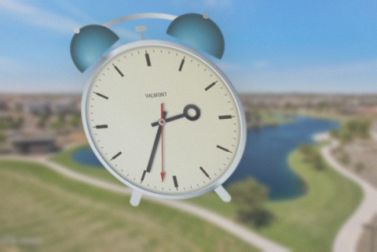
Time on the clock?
2:34:32
